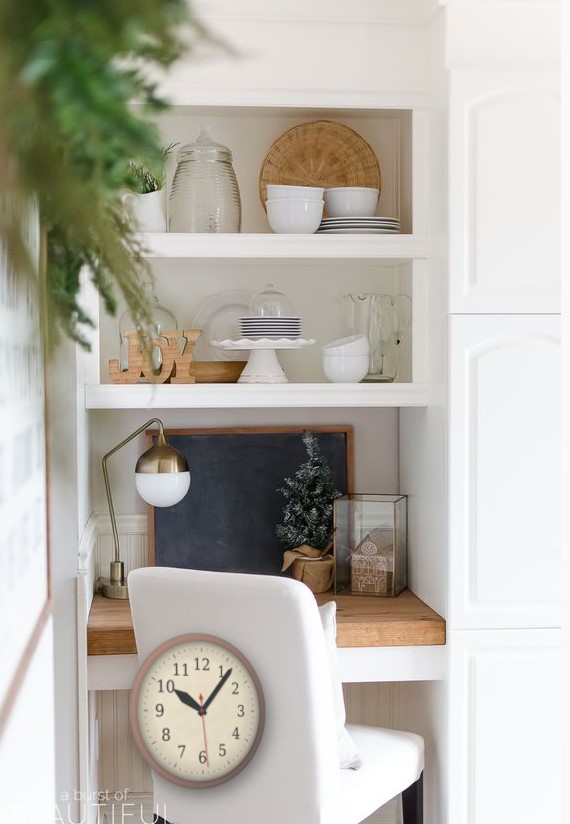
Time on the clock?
10:06:29
